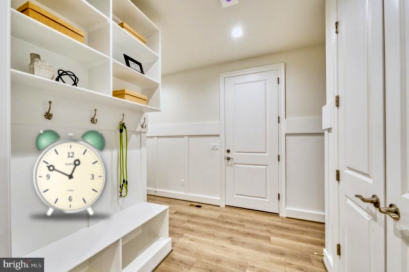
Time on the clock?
12:49
